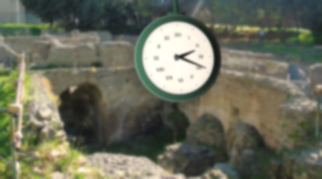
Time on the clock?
2:19
